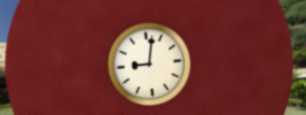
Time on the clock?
9:02
